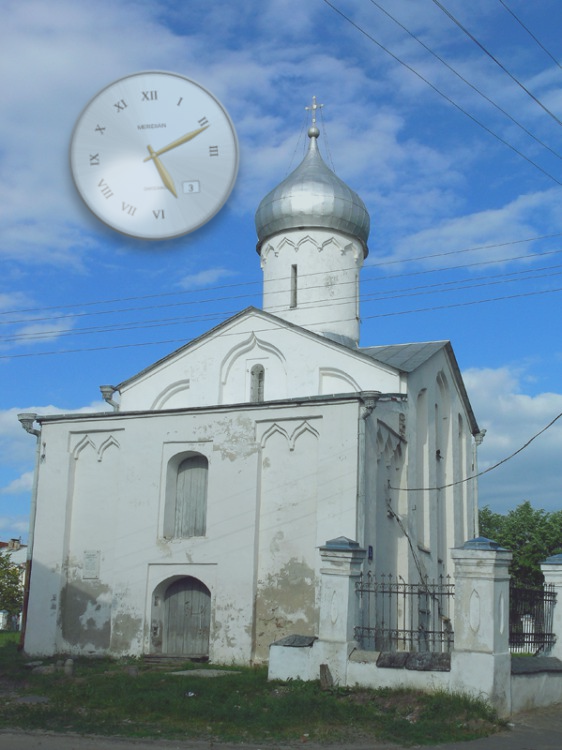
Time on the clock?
5:11
